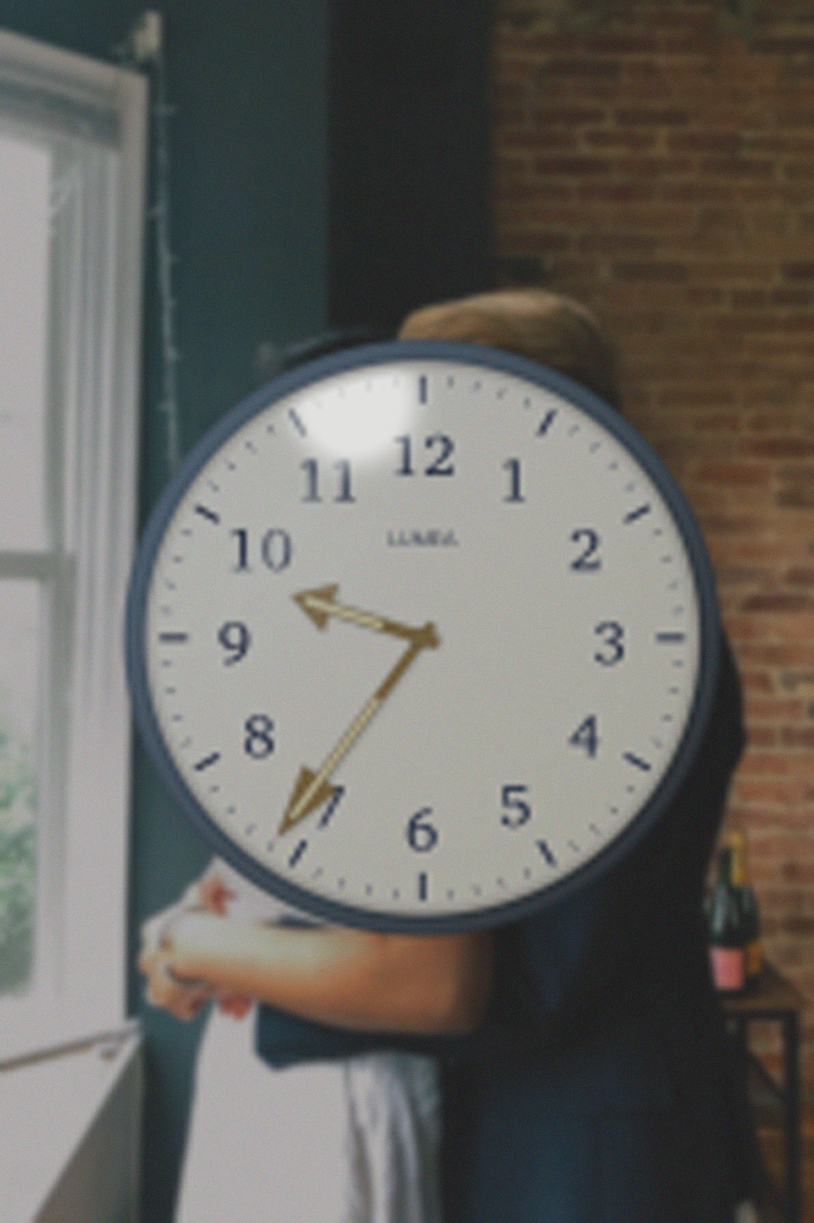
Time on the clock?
9:36
